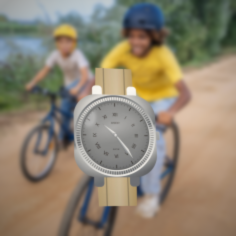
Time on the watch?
10:24
